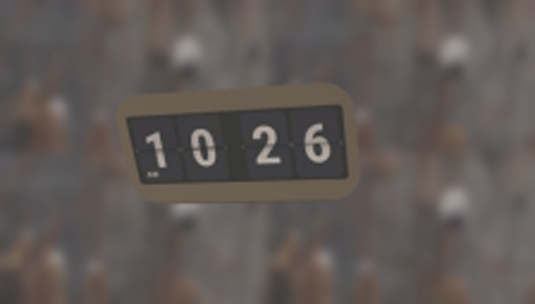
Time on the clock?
10:26
